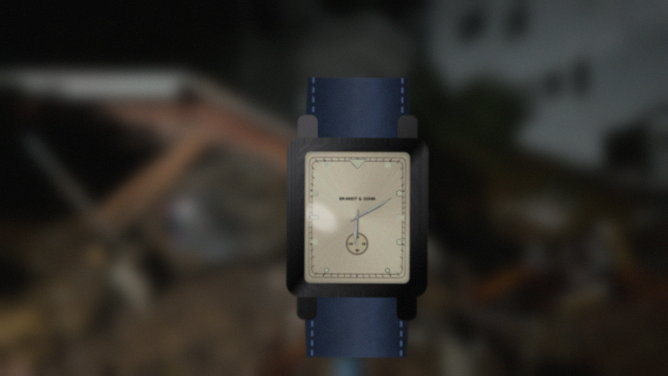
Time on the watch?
6:10
